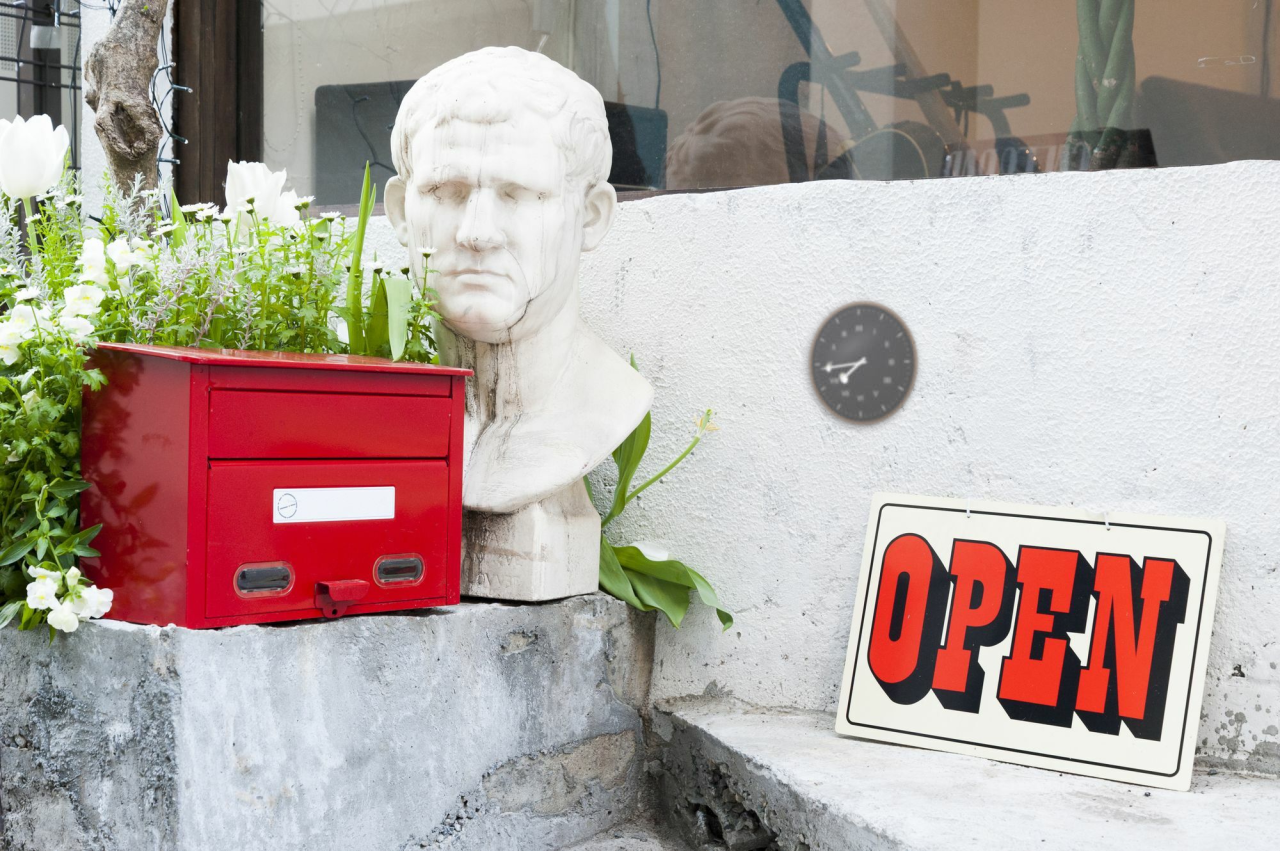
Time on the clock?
7:44
